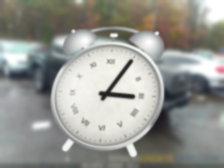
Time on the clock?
3:05
